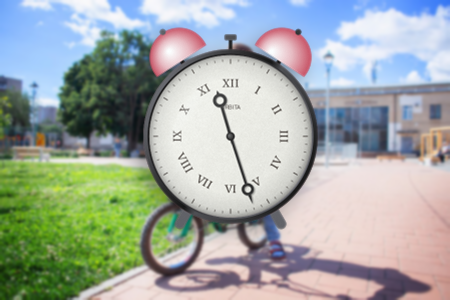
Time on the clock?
11:27
